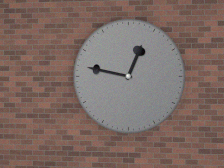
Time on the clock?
12:47
